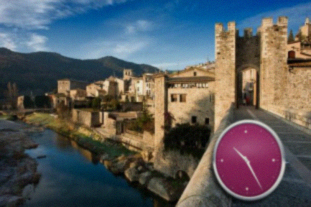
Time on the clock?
10:25
